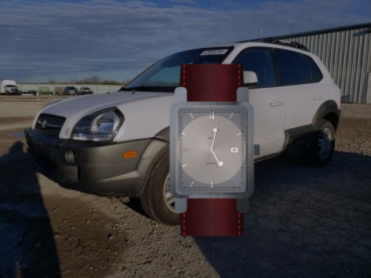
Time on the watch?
5:02
